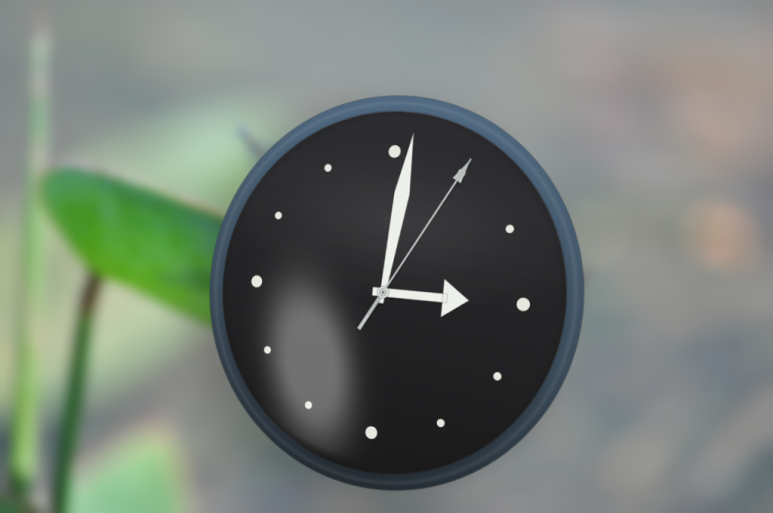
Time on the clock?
3:01:05
